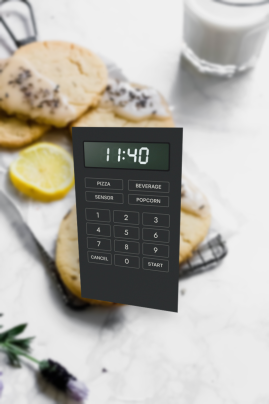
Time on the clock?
11:40
